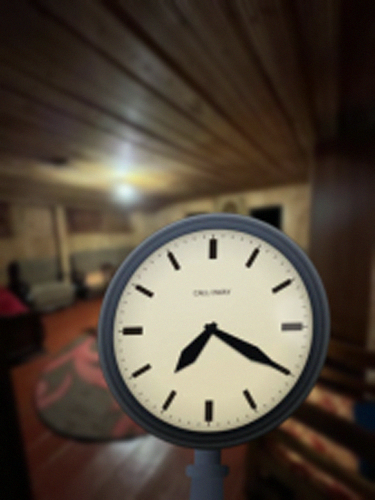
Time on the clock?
7:20
